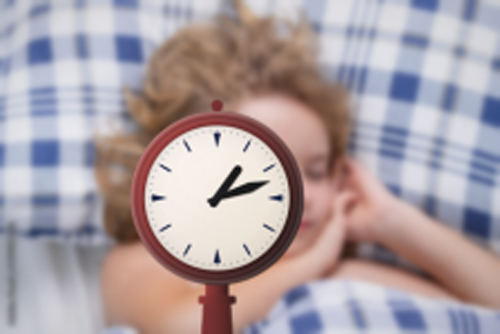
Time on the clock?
1:12
